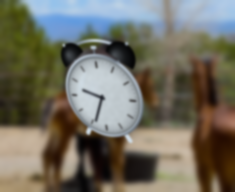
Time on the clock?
9:34
